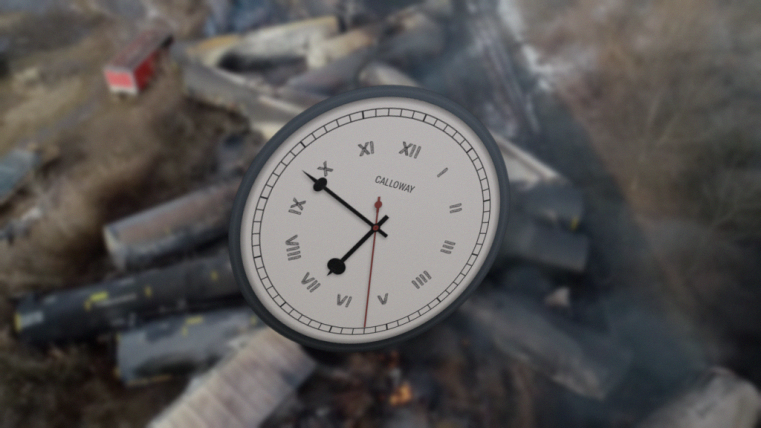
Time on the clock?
6:48:27
